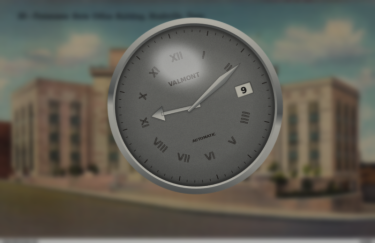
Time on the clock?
9:11
